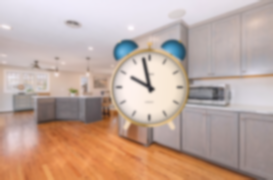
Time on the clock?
9:58
